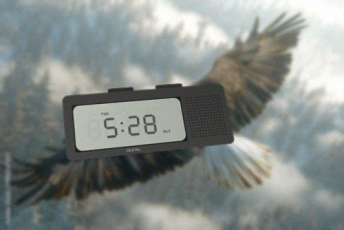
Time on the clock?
5:28
